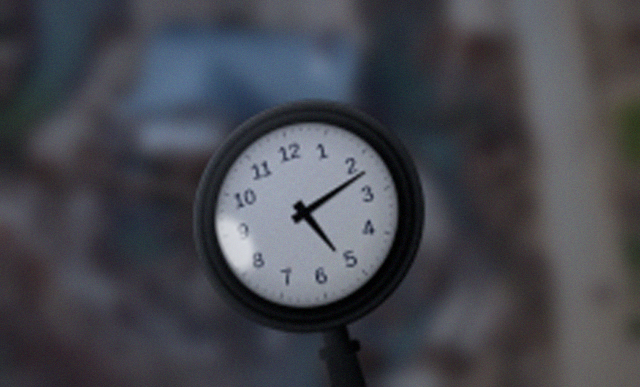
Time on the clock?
5:12
